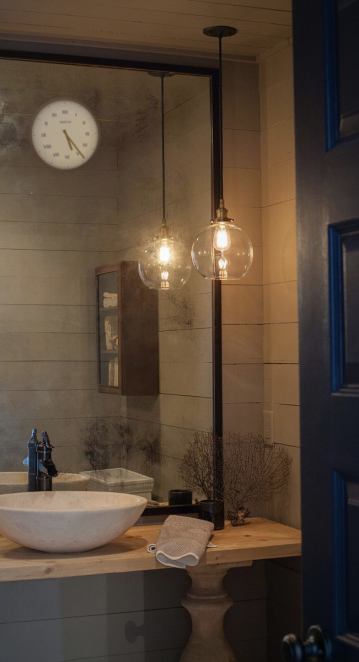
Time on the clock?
5:24
